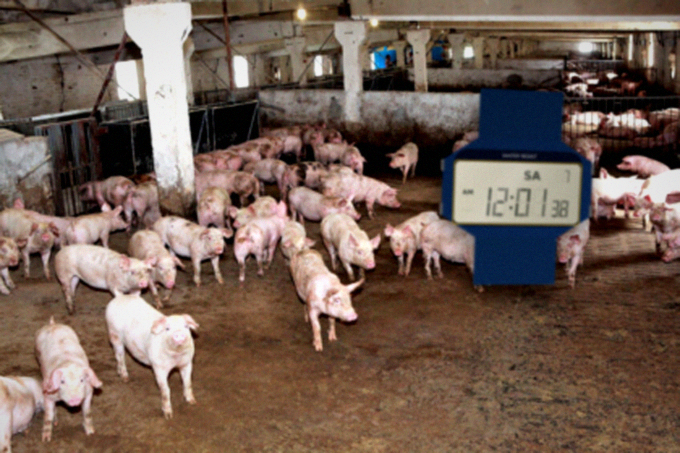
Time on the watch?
12:01:38
